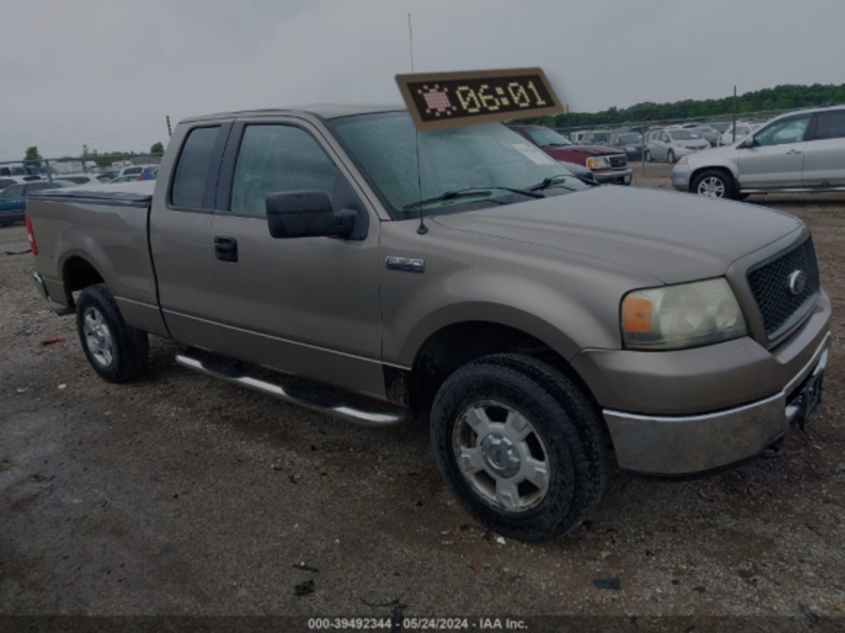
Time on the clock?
6:01
